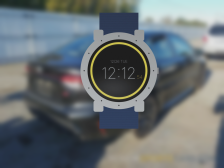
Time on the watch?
12:12
